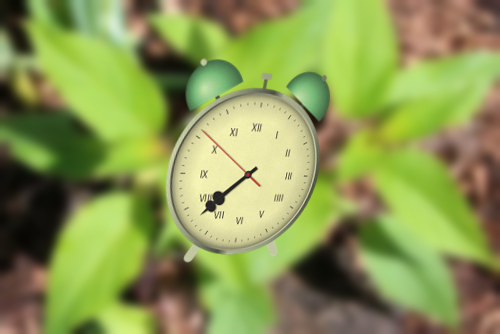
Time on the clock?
7:37:51
